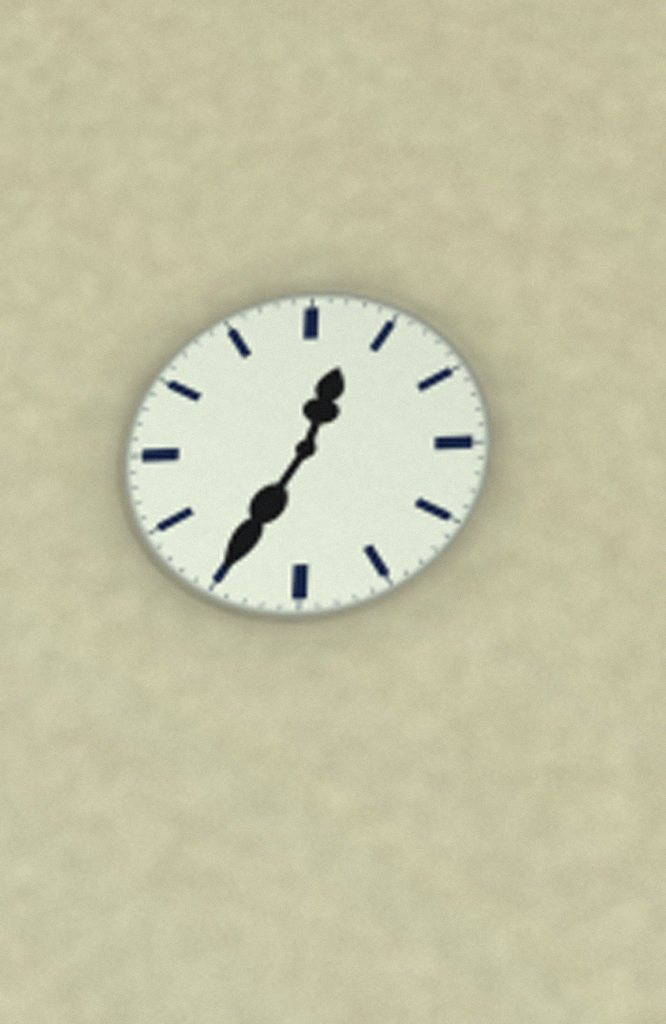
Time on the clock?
12:35
